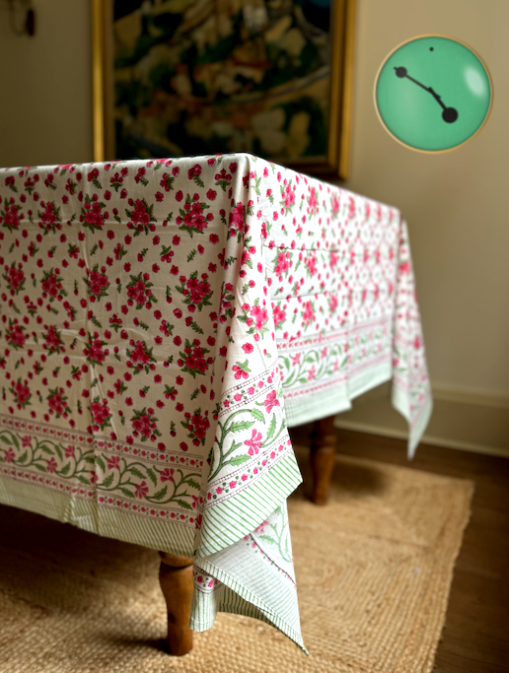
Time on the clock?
4:51
